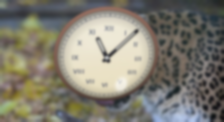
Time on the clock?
11:07
